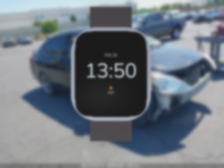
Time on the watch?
13:50
